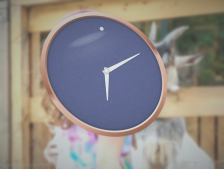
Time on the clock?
6:10
